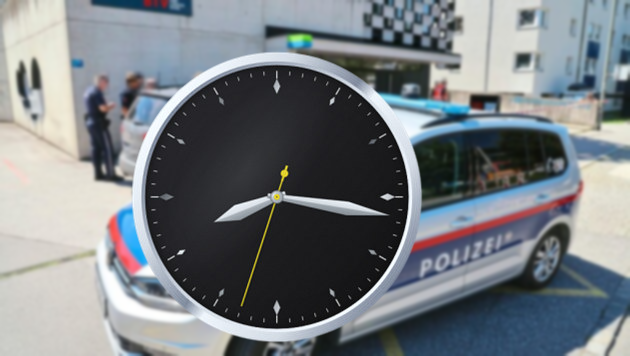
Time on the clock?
8:16:33
